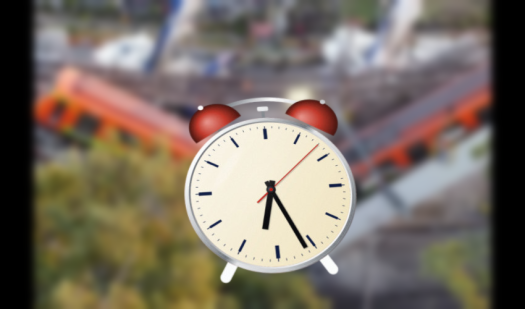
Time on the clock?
6:26:08
